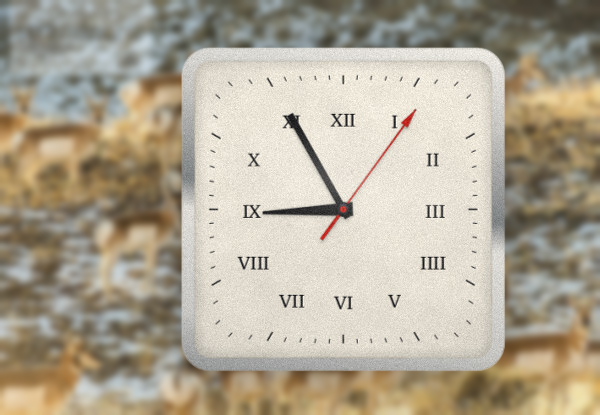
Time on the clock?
8:55:06
